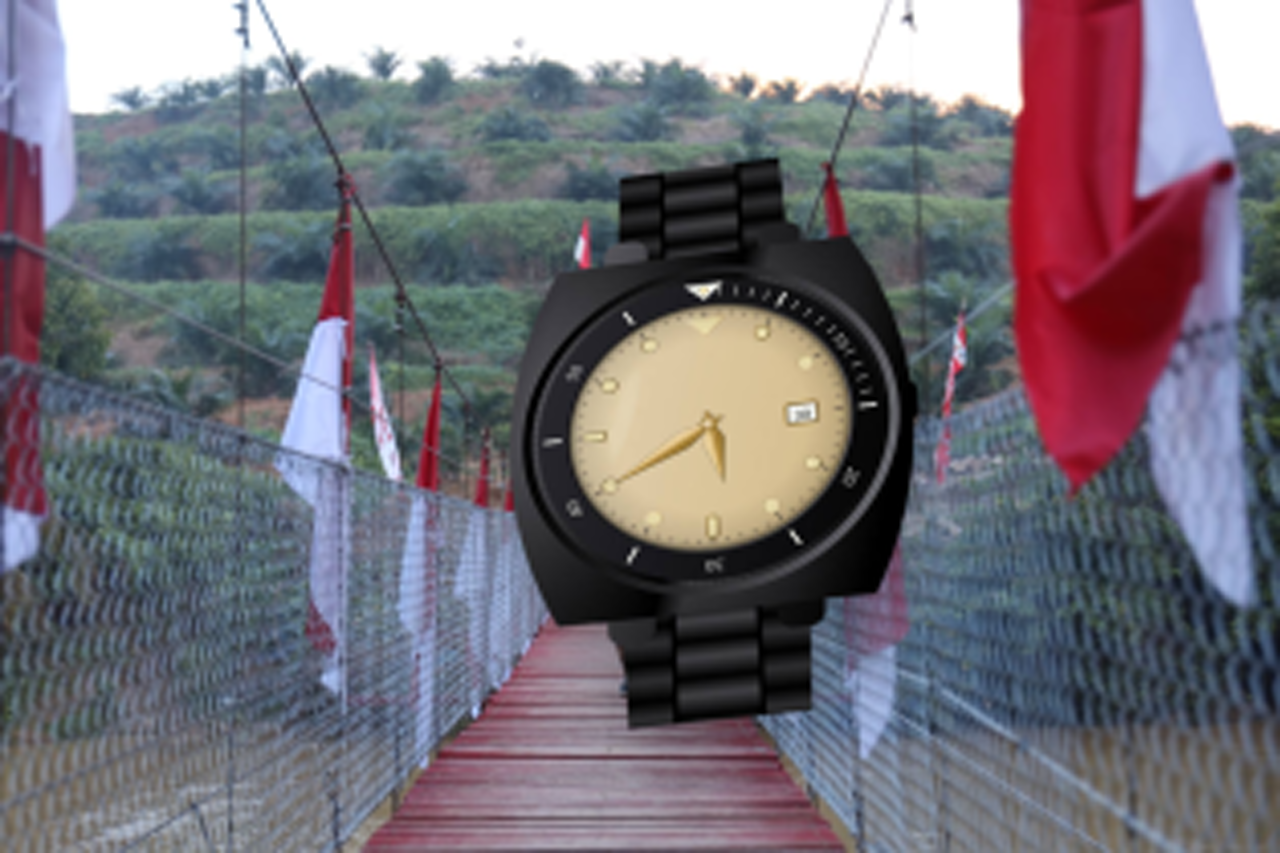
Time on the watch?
5:40
